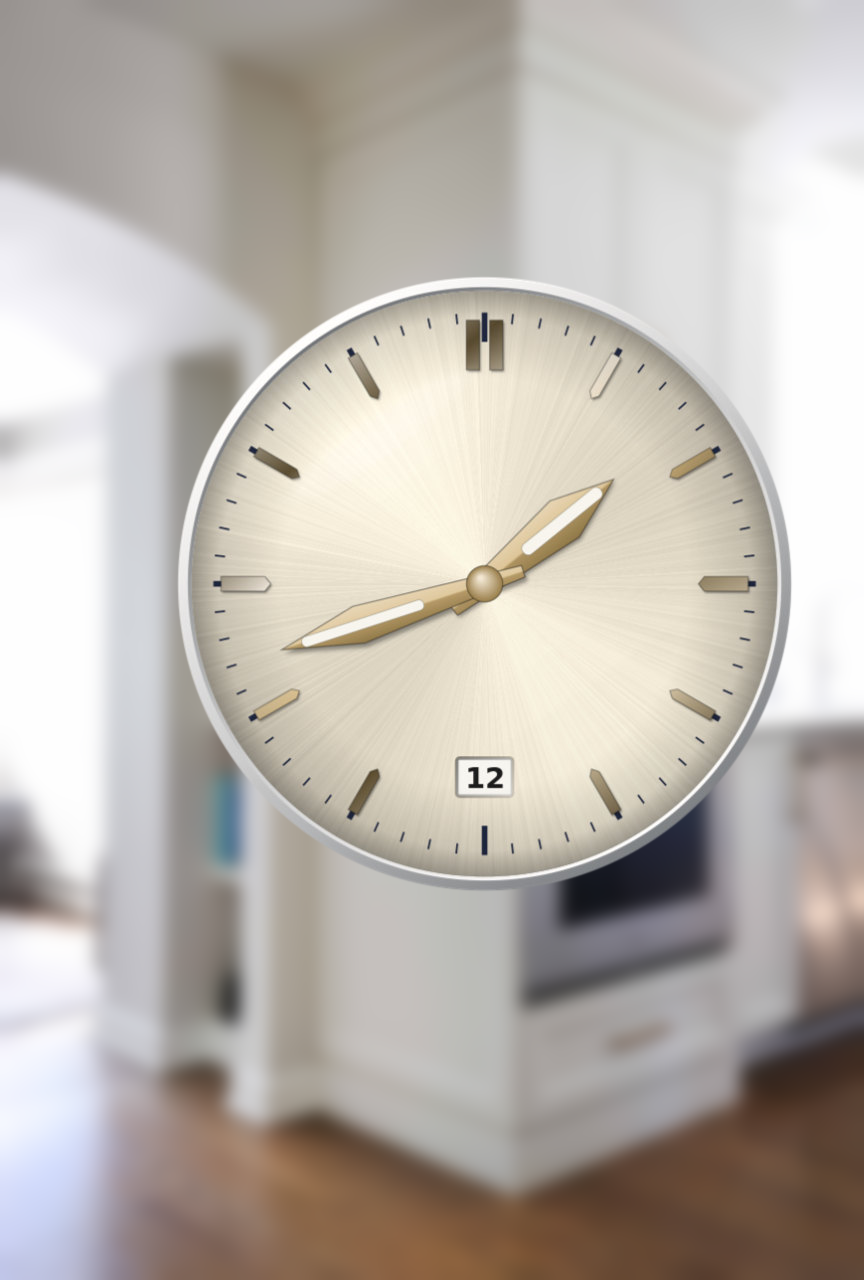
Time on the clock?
1:42
